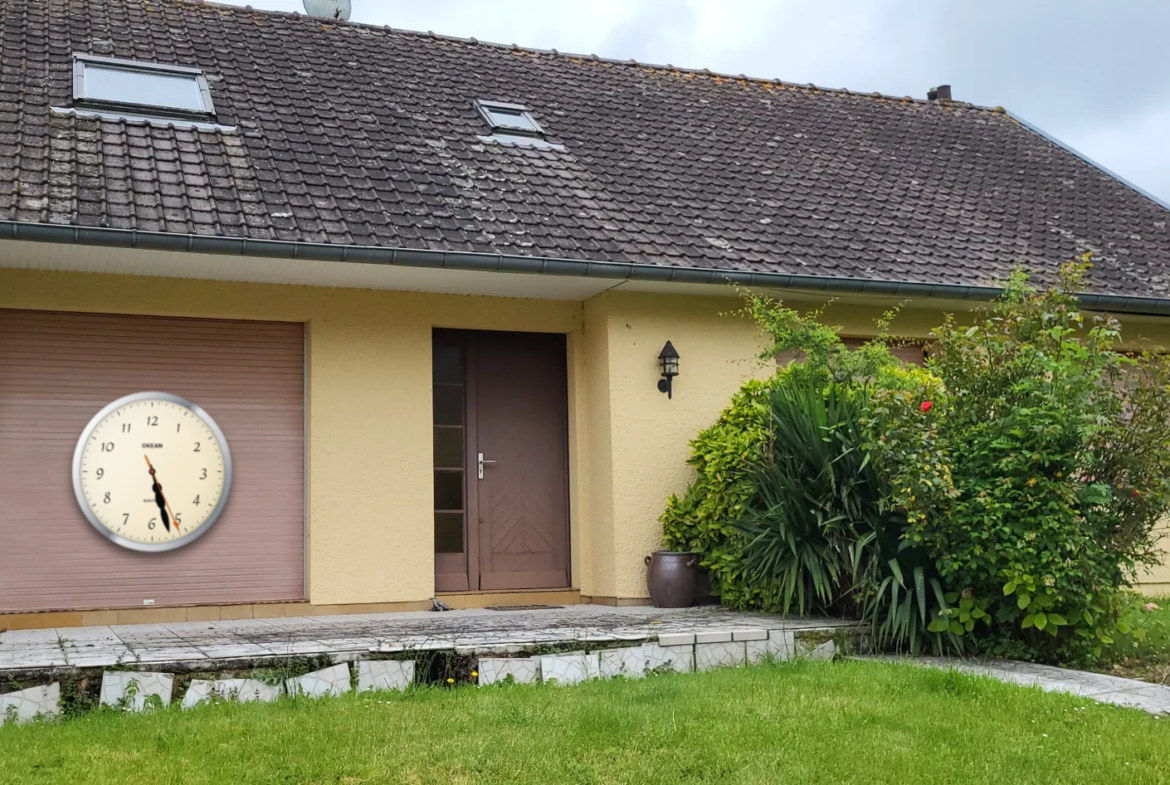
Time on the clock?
5:27:26
